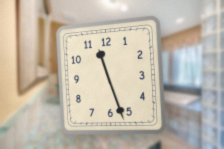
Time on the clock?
11:27
